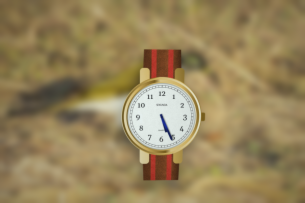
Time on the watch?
5:26
